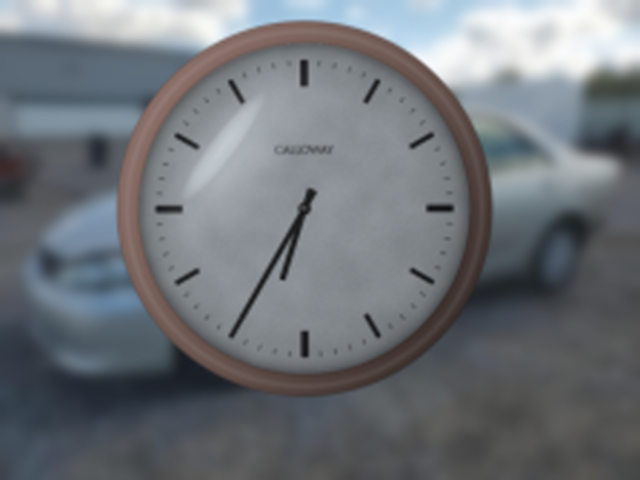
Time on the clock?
6:35
